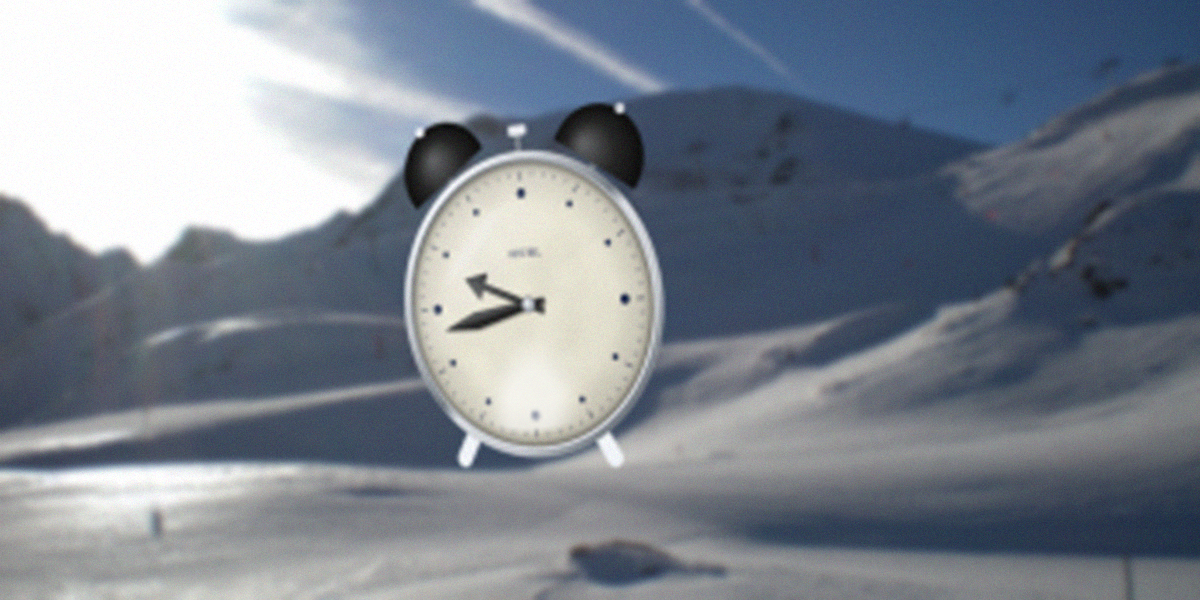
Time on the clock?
9:43
